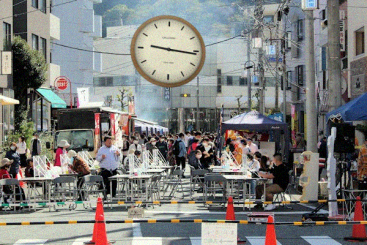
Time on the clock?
9:16
